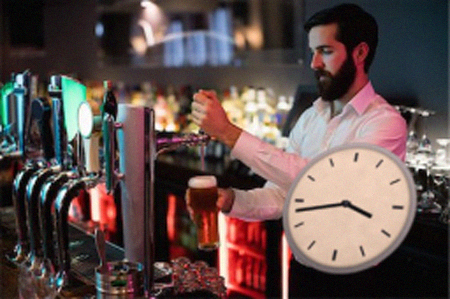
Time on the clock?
3:43
